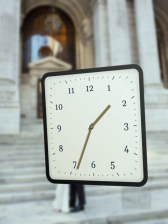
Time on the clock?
1:34
